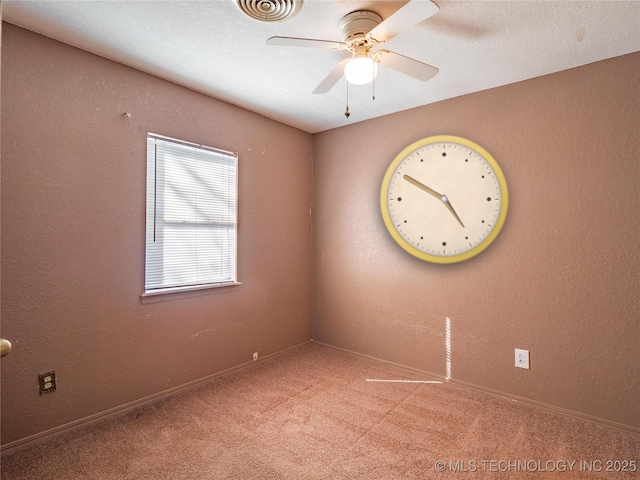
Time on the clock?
4:50
